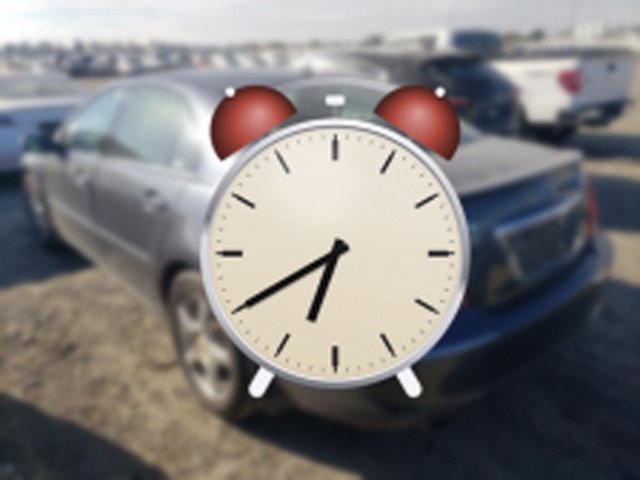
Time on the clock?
6:40
